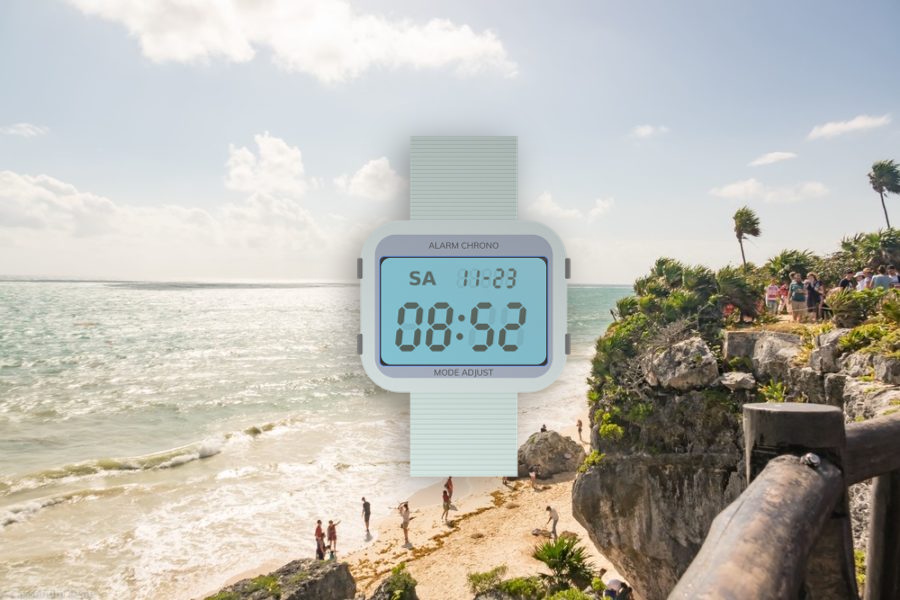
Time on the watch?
8:52
